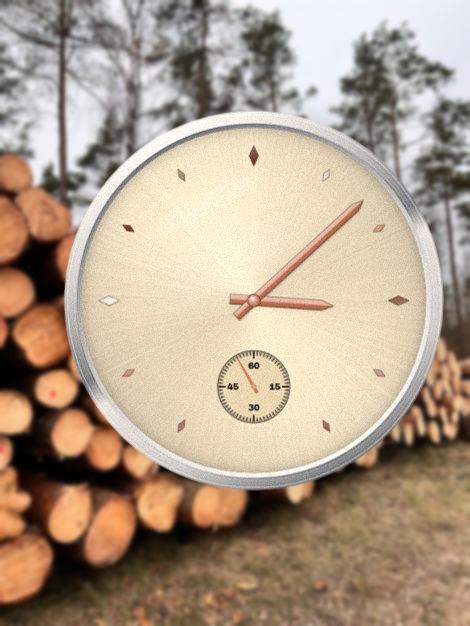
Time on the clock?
3:07:55
